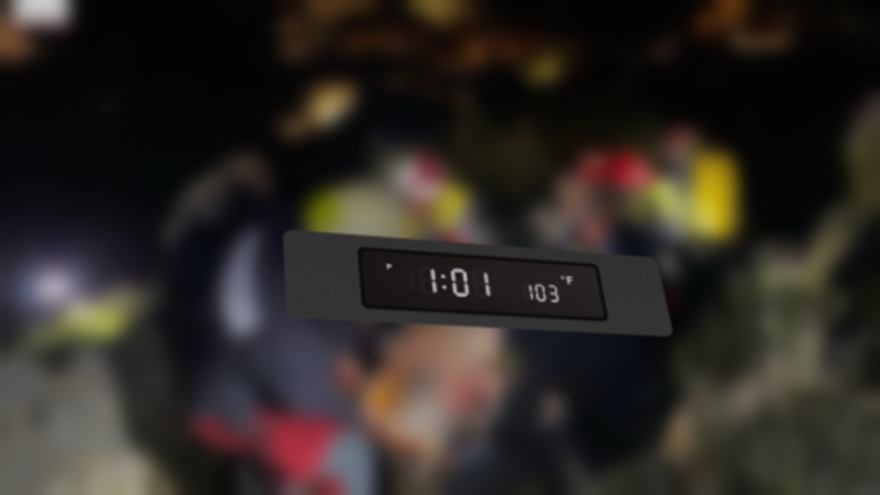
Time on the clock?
1:01
